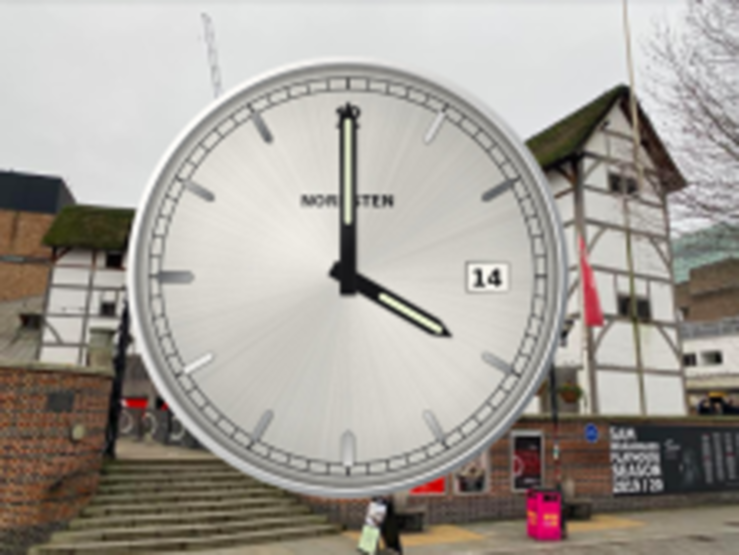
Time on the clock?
4:00
